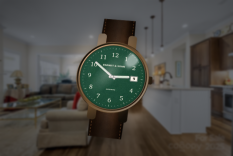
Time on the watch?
2:51
